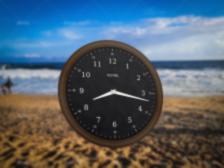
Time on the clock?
8:17
